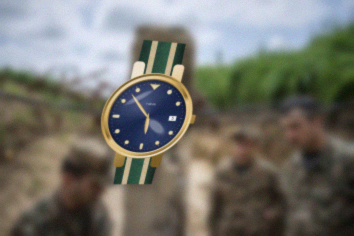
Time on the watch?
5:53
